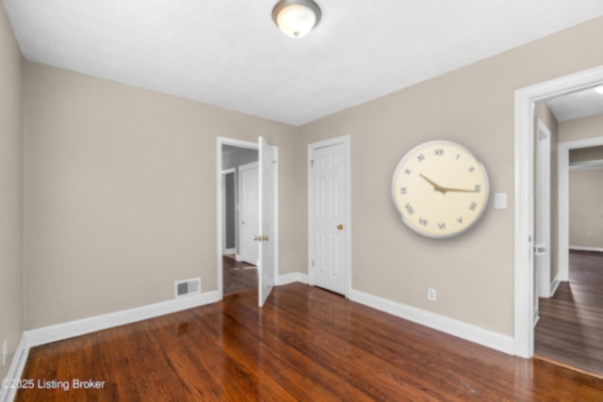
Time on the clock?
10:16
